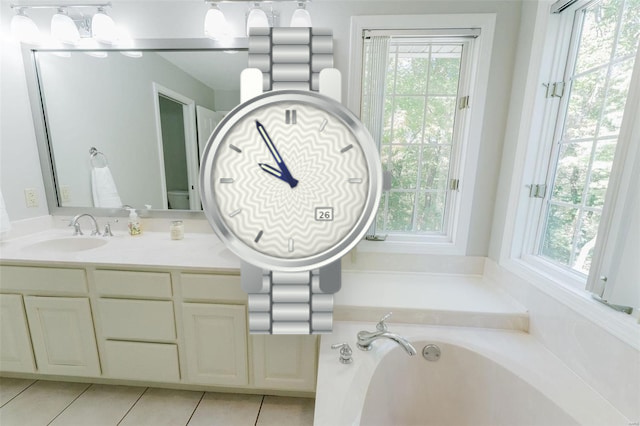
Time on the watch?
9:55
